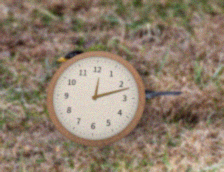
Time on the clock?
12:12
